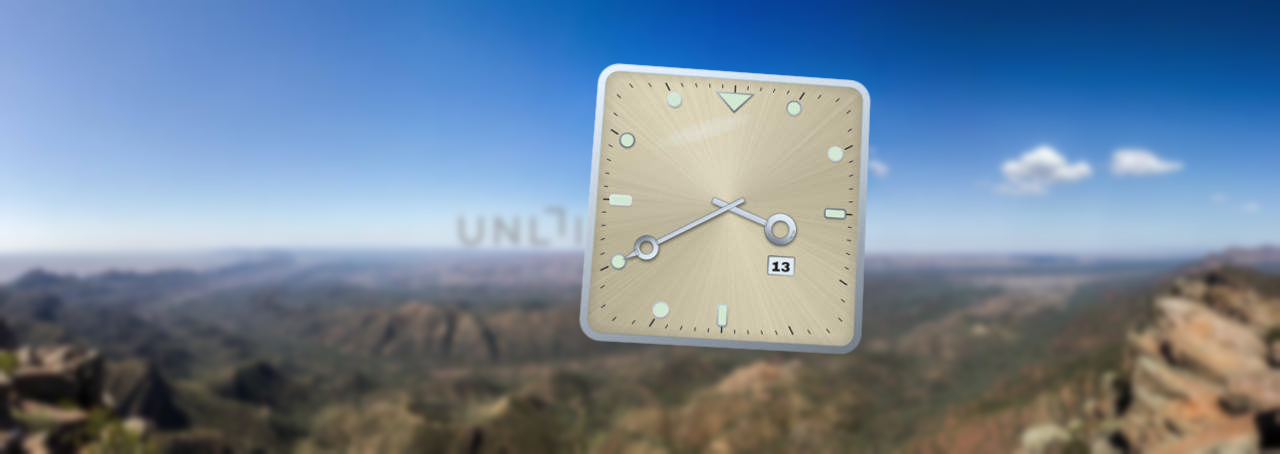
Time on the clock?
3:40
